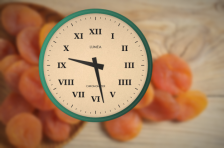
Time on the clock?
9:28
